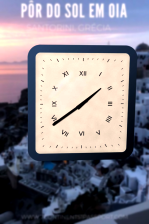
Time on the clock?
1:39
